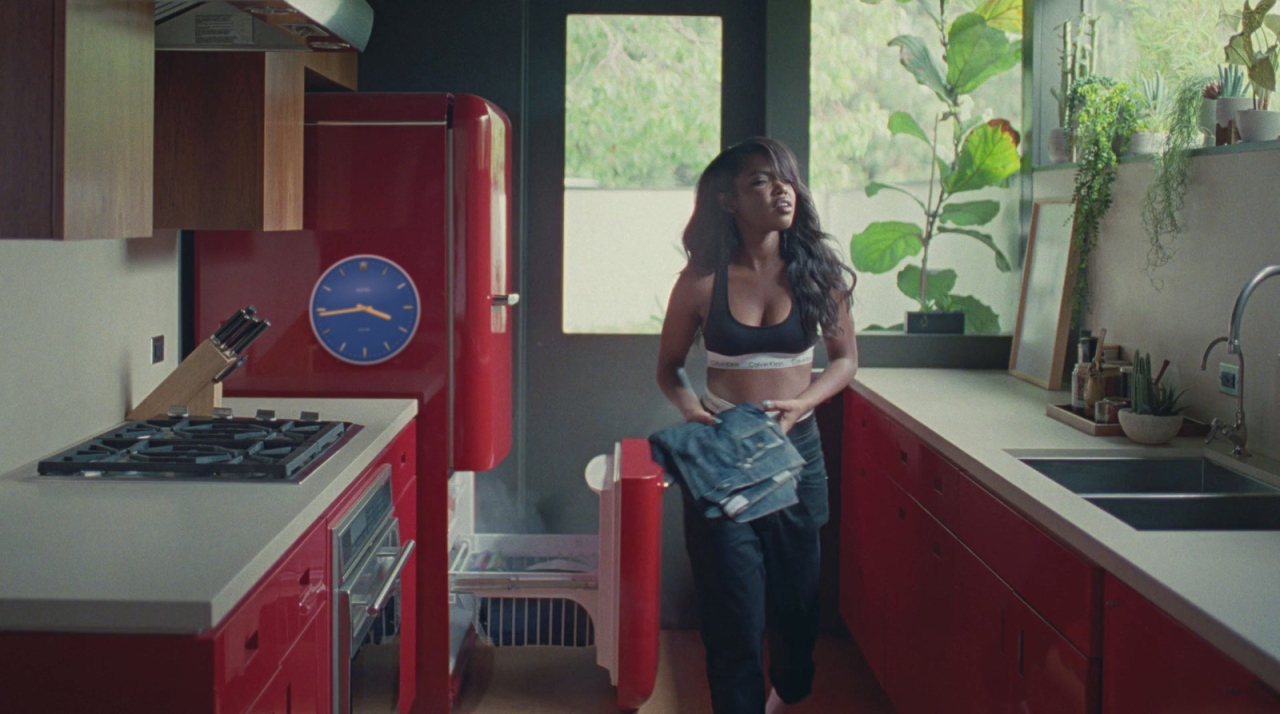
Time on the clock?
3:44
